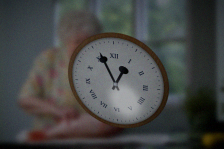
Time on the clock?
12:56
